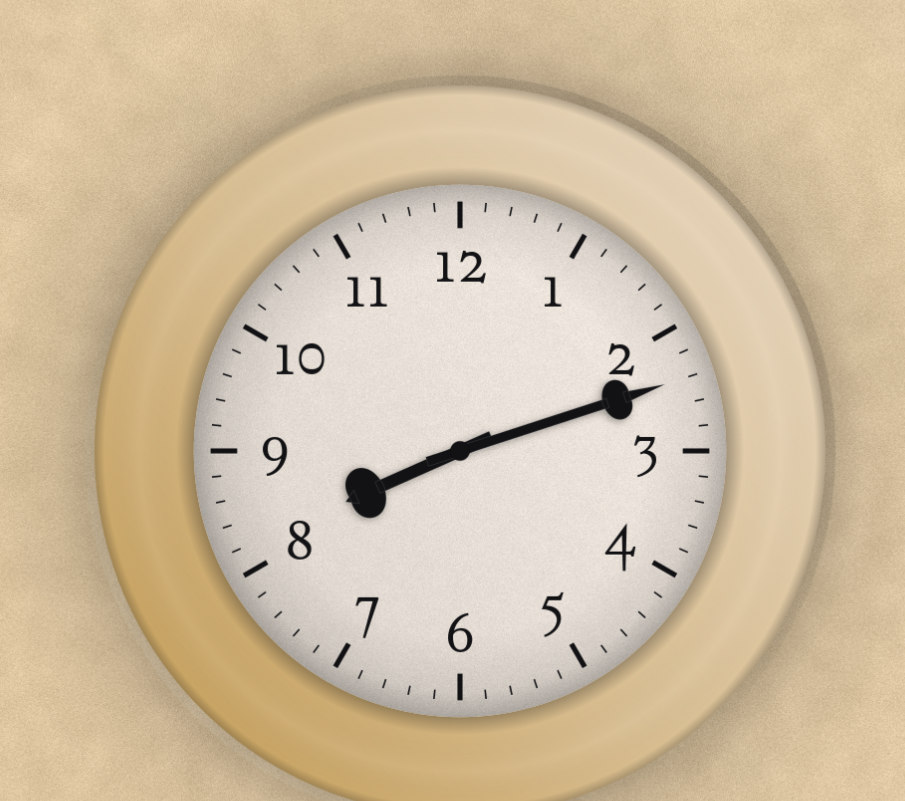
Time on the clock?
8:12
